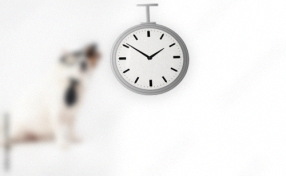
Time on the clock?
1:51
